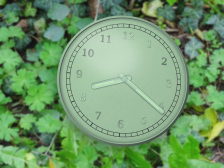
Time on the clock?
8:21
